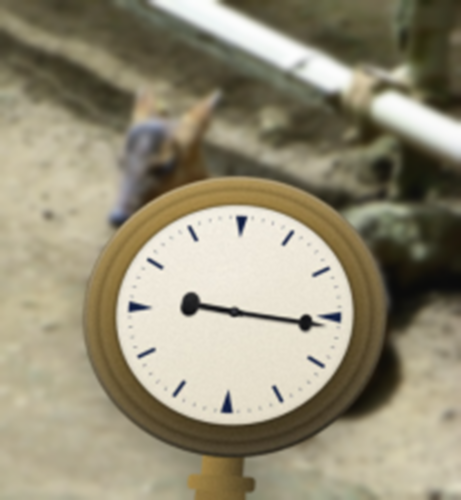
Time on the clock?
9:16
